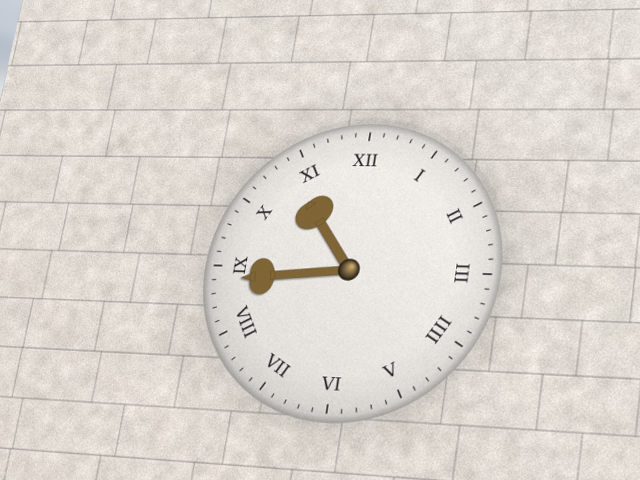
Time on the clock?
10:44
